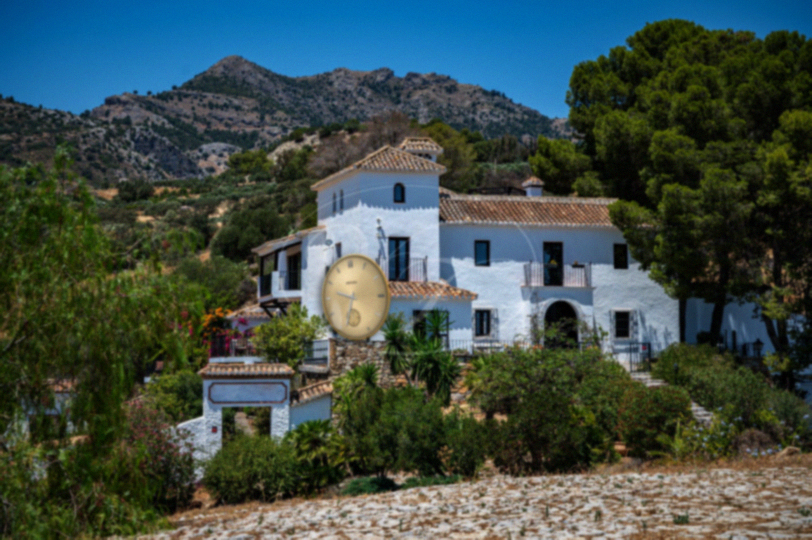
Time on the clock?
9:33
